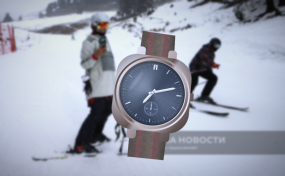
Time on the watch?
7:12
